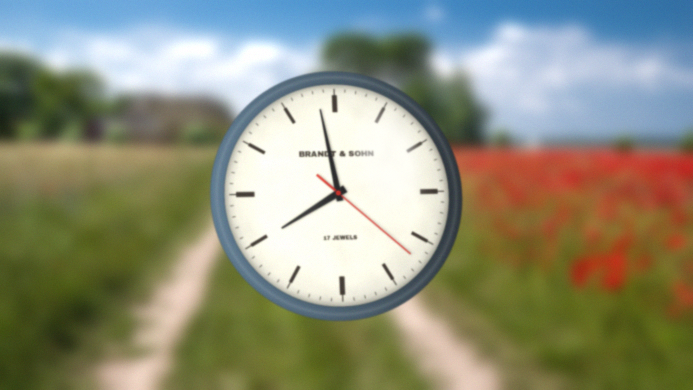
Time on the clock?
7:58:22
